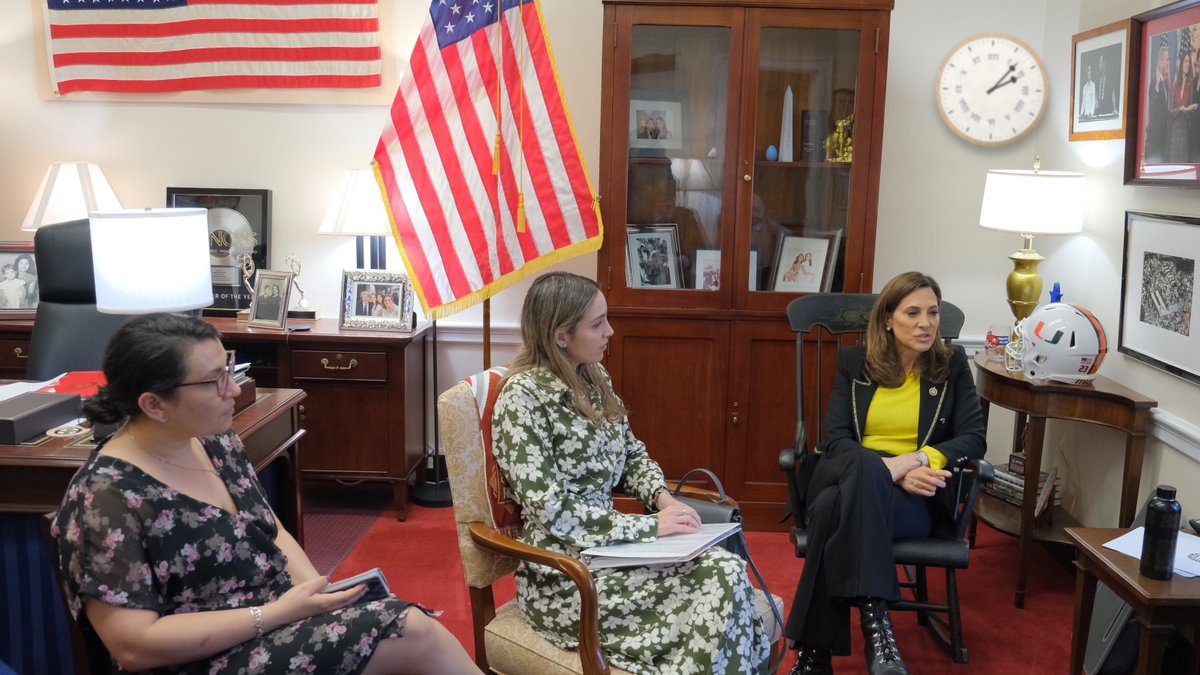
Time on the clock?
2:07
